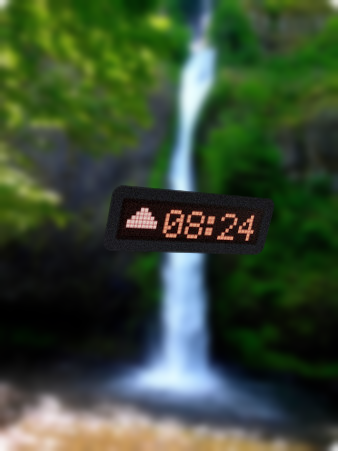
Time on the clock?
8:24
